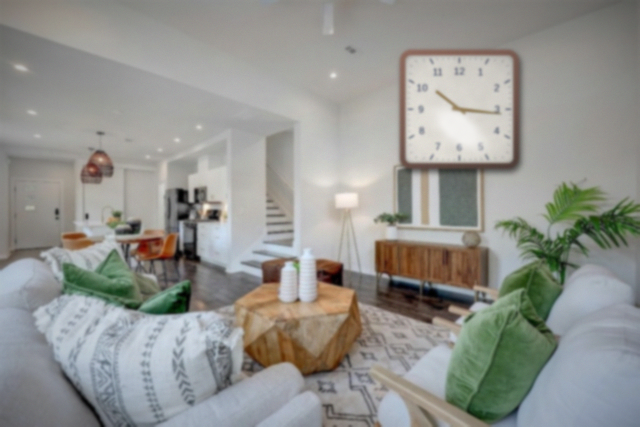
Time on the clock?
10:16
